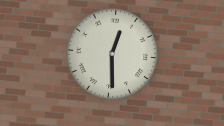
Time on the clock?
12:29
